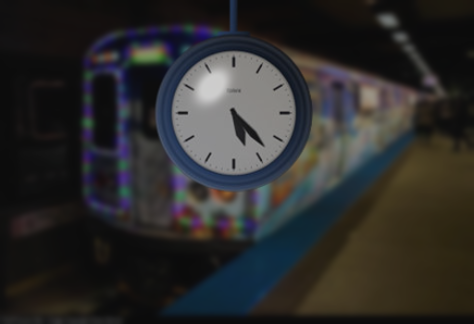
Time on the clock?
5:23
